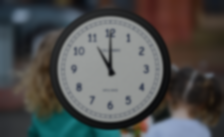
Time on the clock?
11:00
